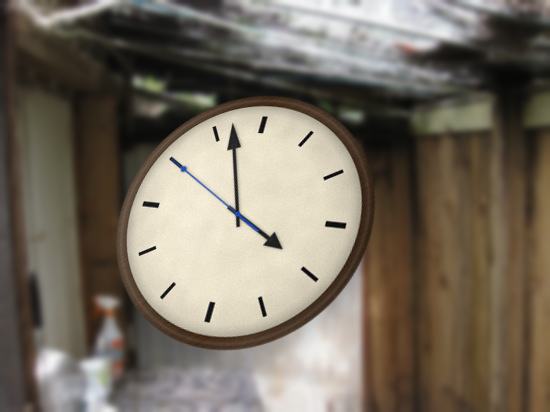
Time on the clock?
3:56:50
